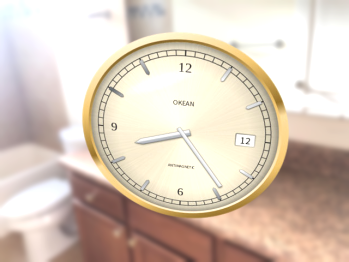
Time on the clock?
8:24
